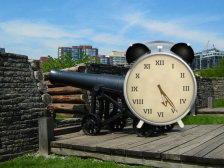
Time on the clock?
5:24
